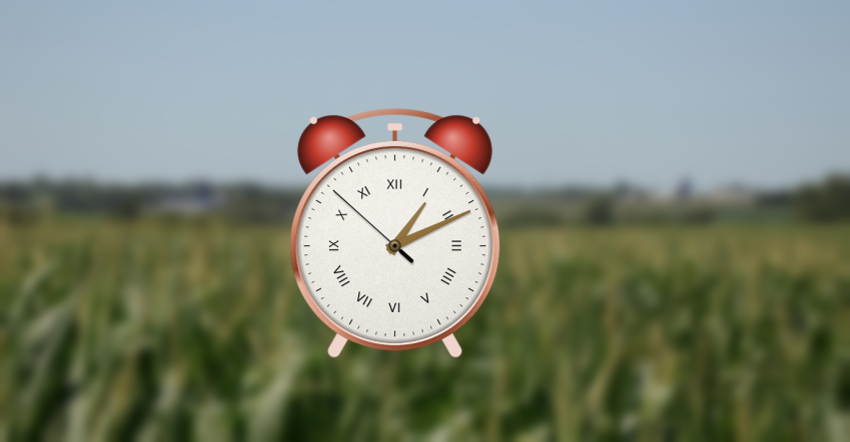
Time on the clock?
1:10:52
